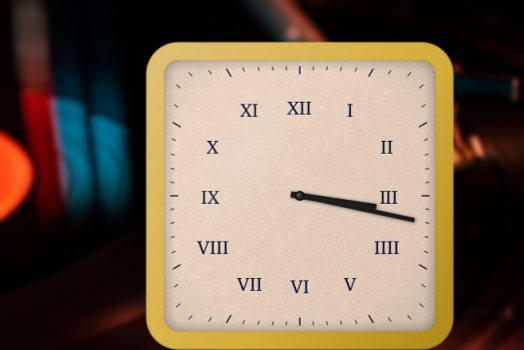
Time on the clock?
3:17
